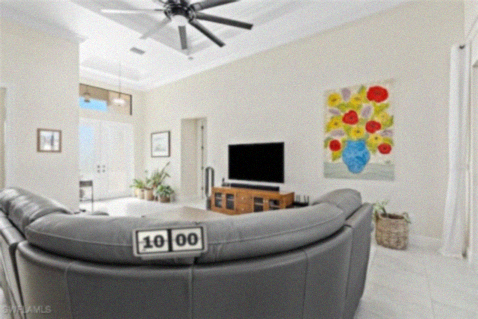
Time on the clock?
10:00
